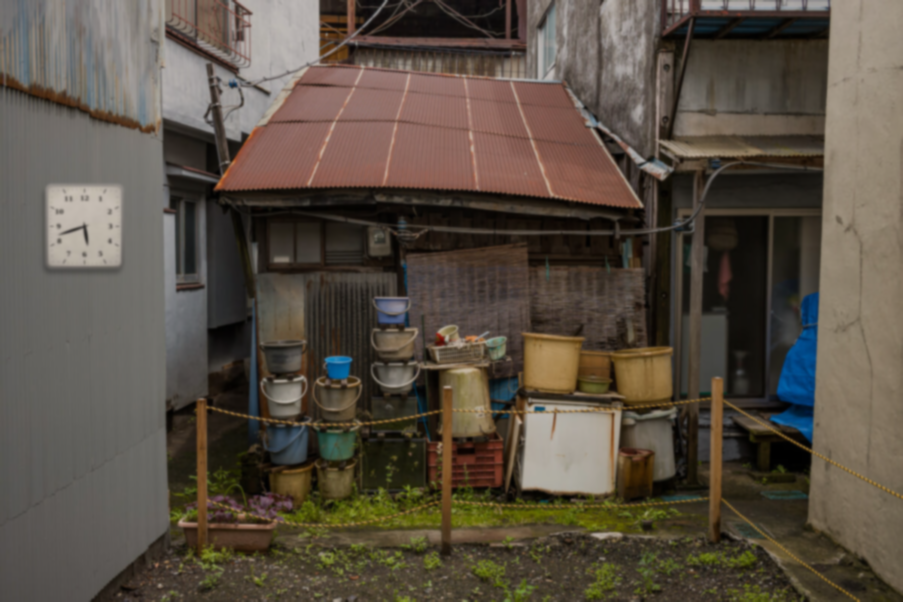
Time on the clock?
5:42
